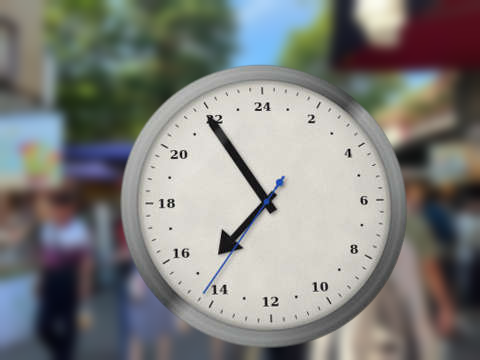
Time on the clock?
14:54:36
